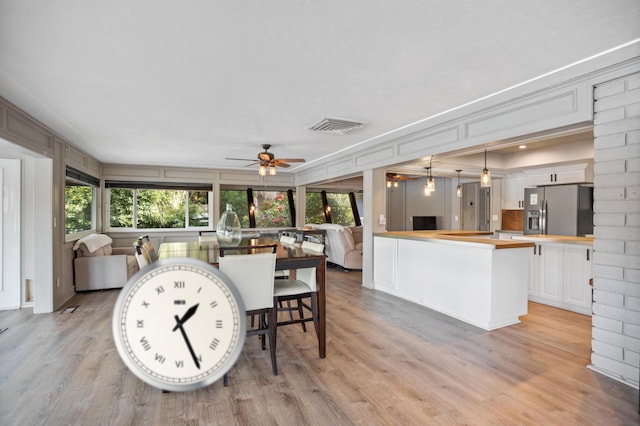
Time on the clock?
1:26
